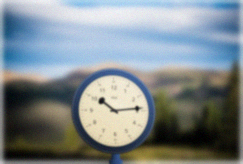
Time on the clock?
10:14
